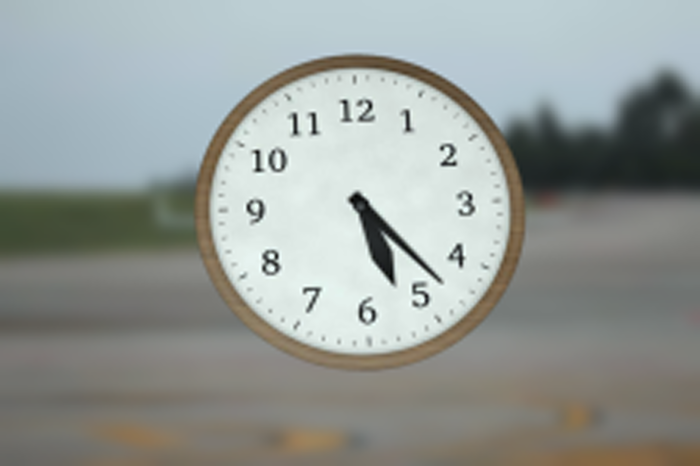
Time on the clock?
5:23
